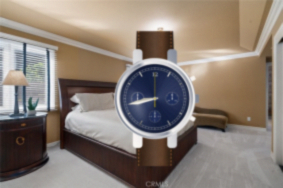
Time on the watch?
8:43
